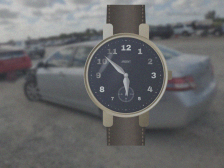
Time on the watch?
5:52
